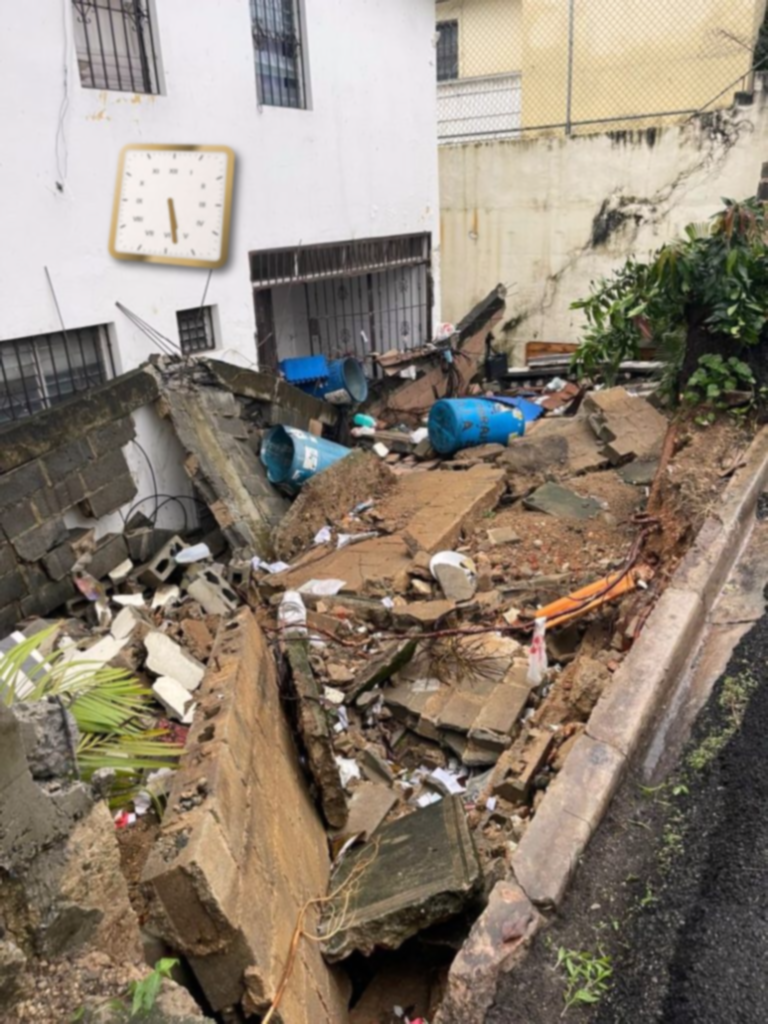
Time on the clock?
5:28
